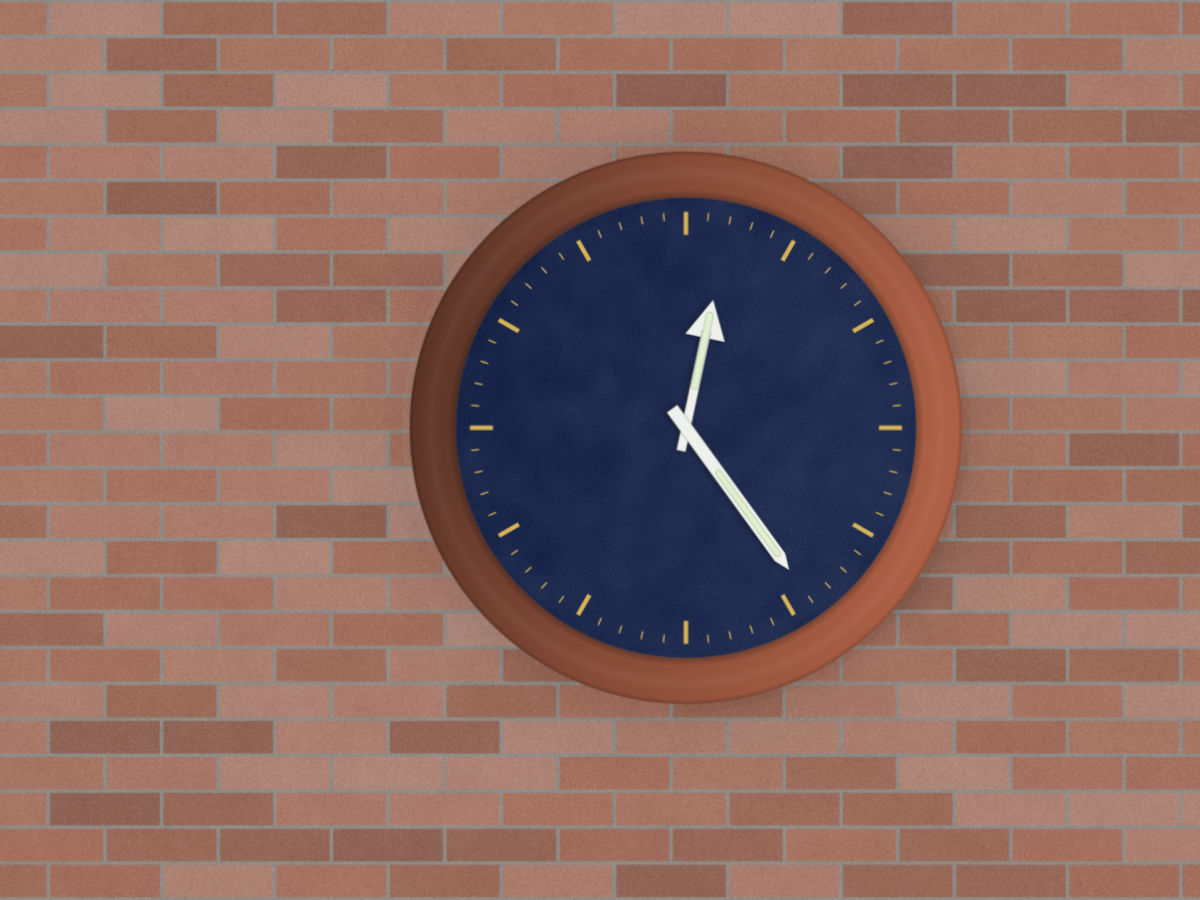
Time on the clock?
12:24
